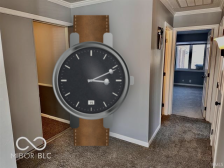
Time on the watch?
3:11
